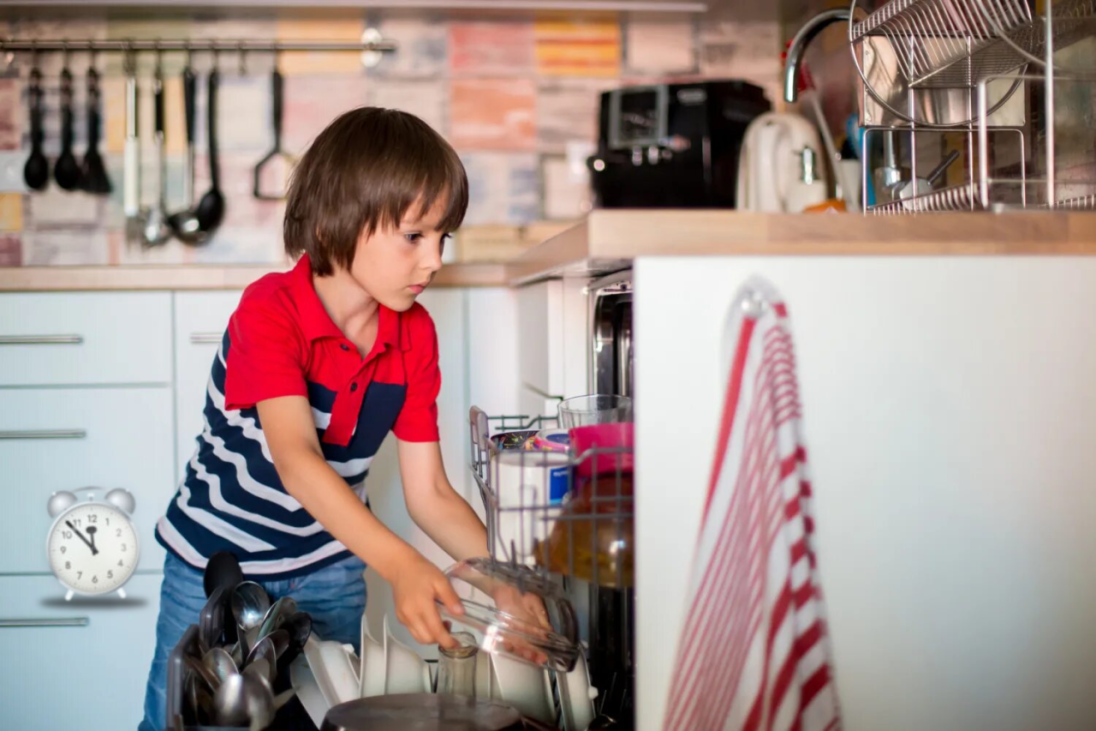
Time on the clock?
11:53
